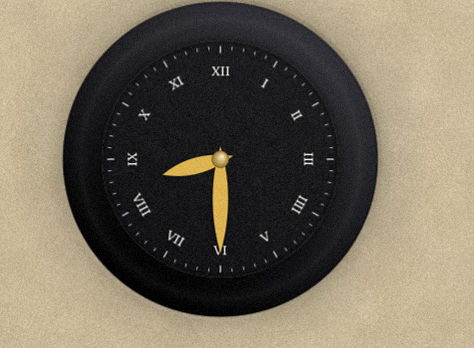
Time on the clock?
8:30
